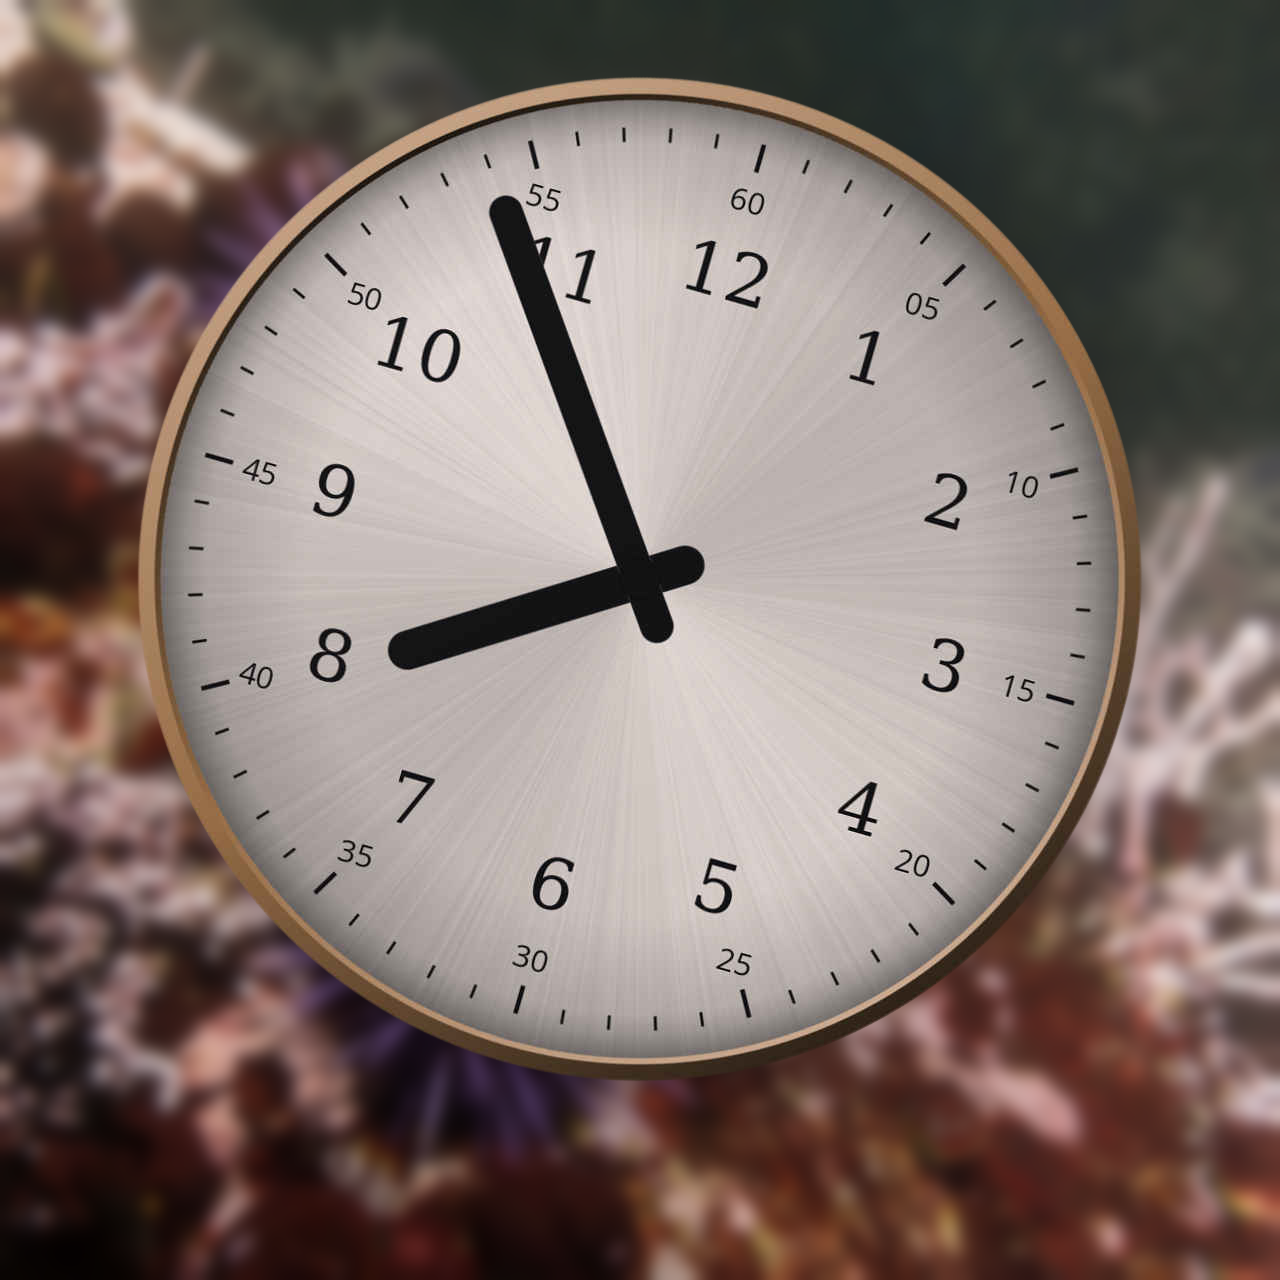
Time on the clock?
7:54
